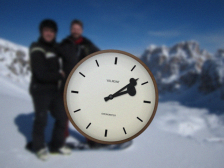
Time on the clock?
2:08
